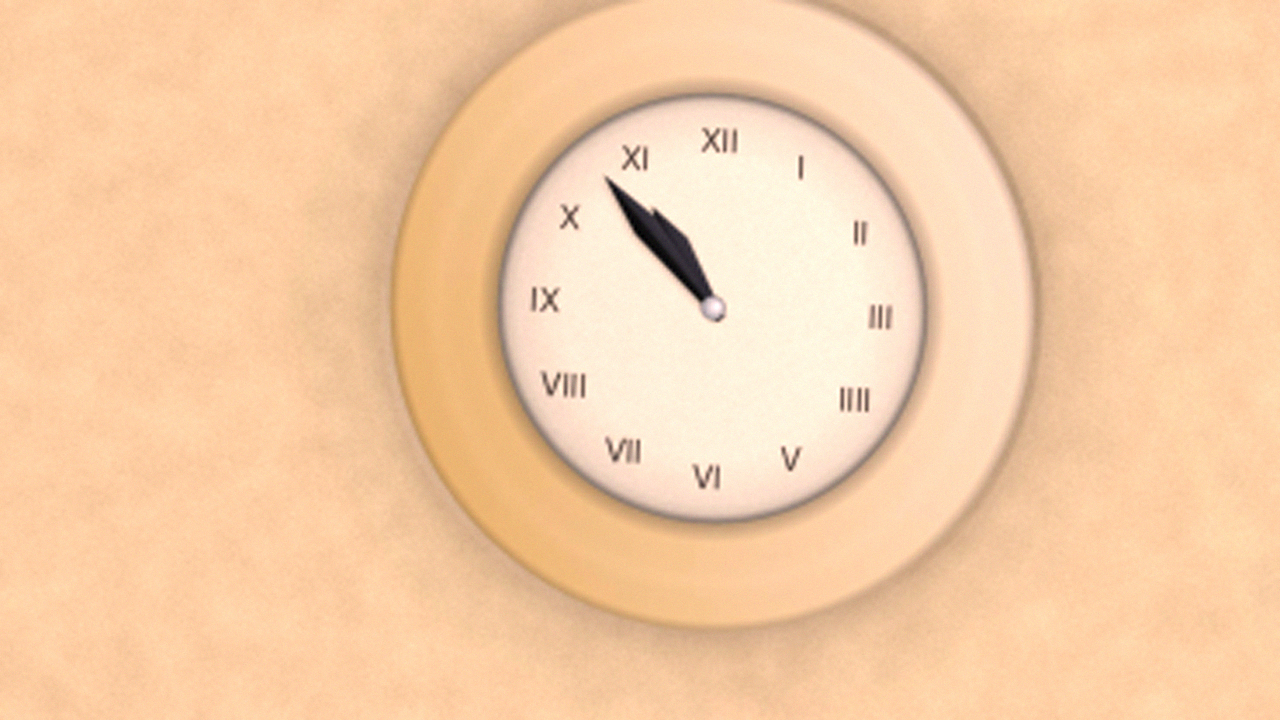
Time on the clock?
10:53
